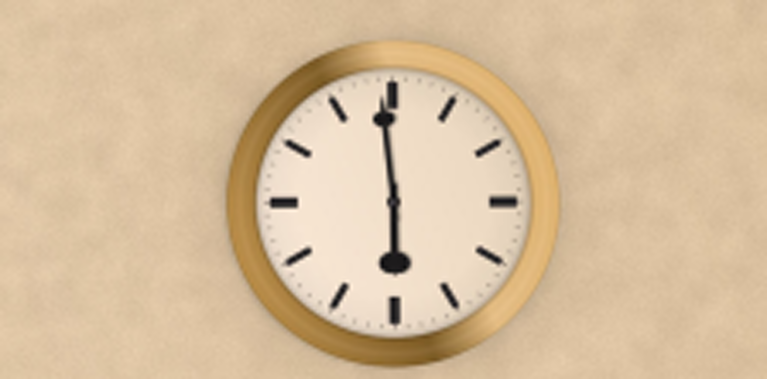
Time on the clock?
5:59
